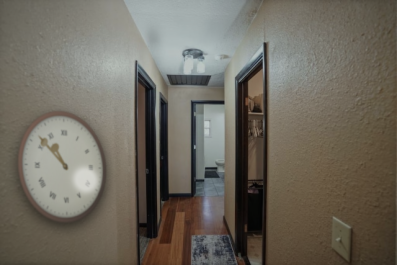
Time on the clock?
10:52
